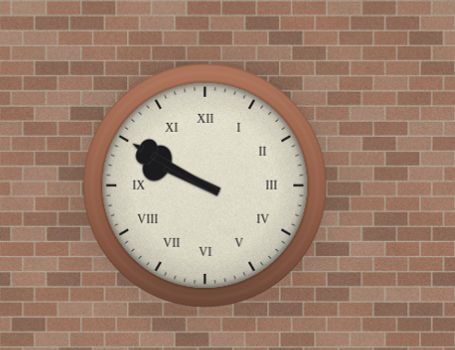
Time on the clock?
9:50
